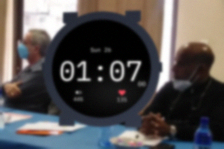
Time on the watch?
1:07
